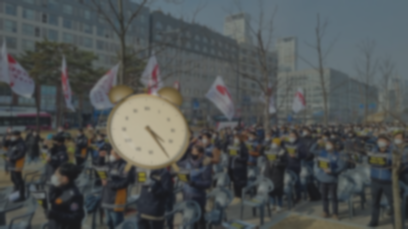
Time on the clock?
4:25
